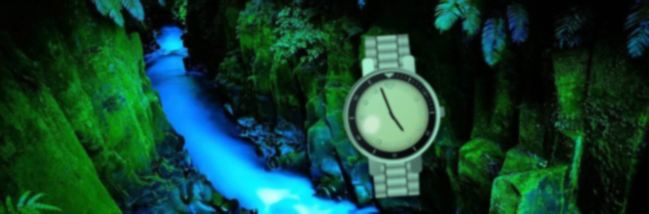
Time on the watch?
4:57
